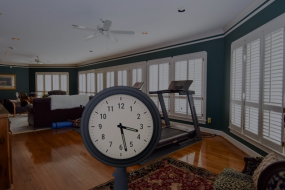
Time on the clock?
3:28
